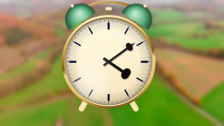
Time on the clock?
4:09
